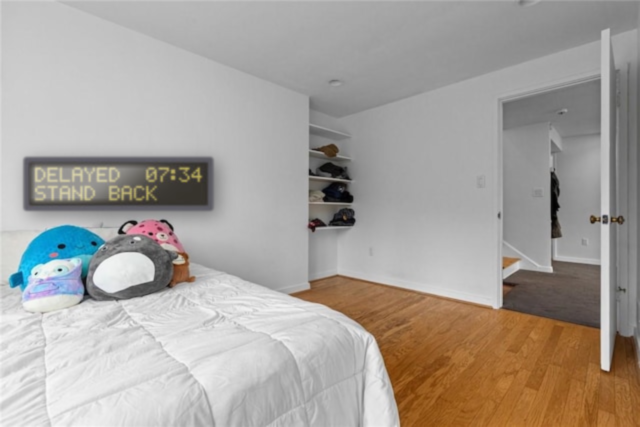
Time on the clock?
7:34
